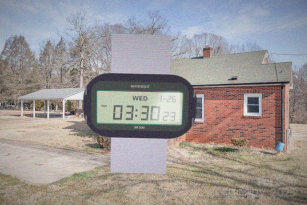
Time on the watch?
3:30:23
